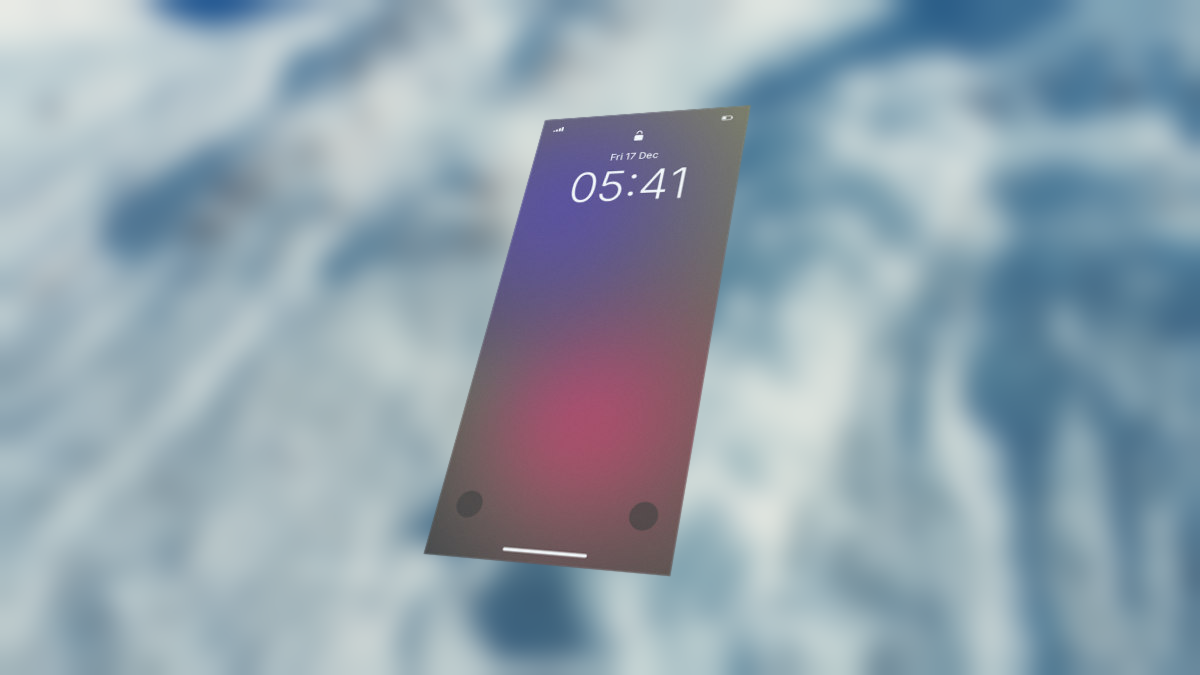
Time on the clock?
5:41
